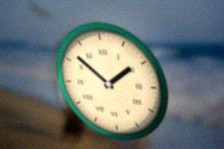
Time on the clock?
1:52
